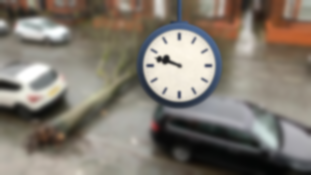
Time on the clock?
9:48
